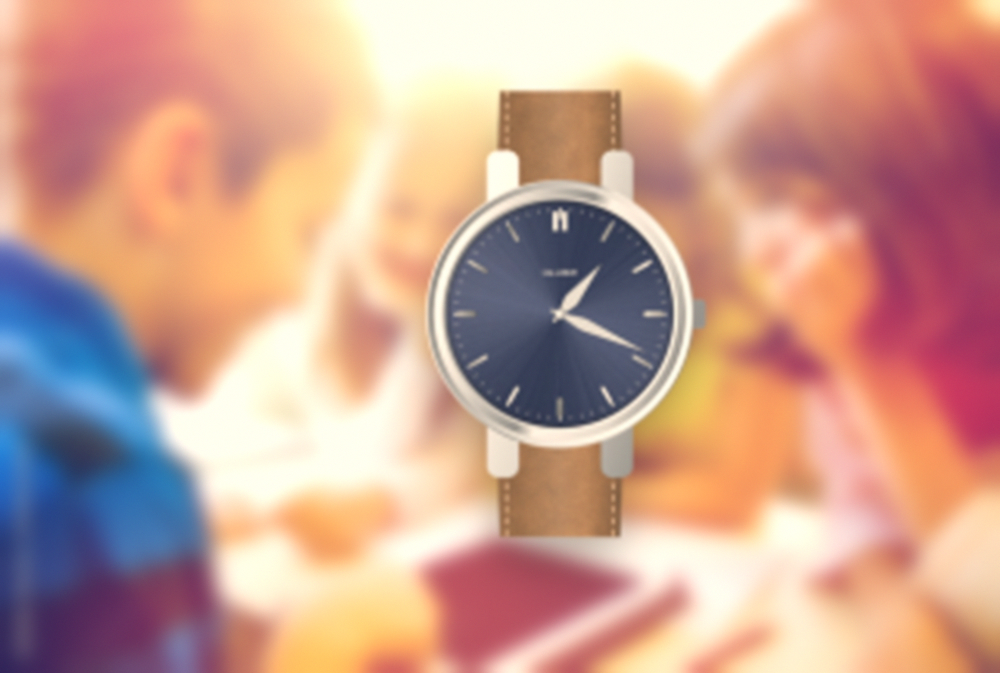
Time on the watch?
1:19
